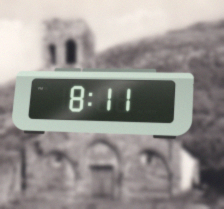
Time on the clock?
8:11
